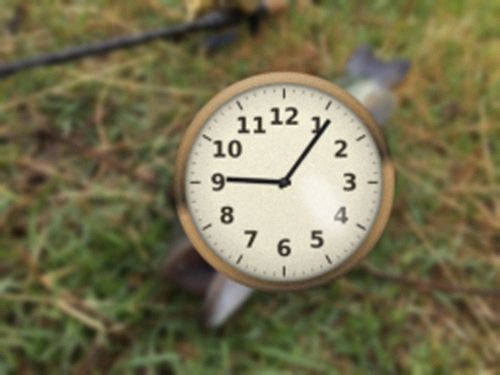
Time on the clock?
9:06
